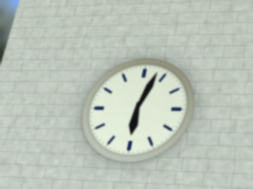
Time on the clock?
6:03
